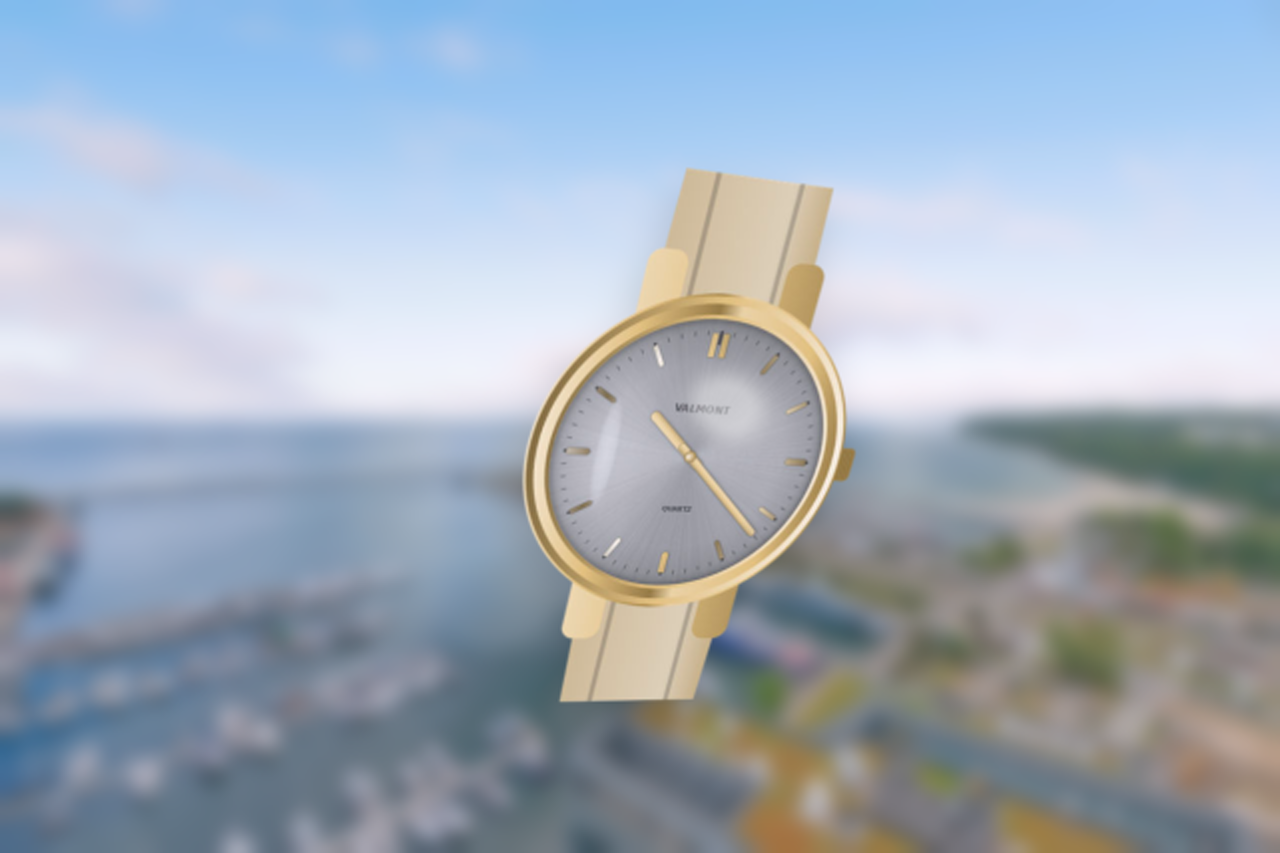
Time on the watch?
10:22
